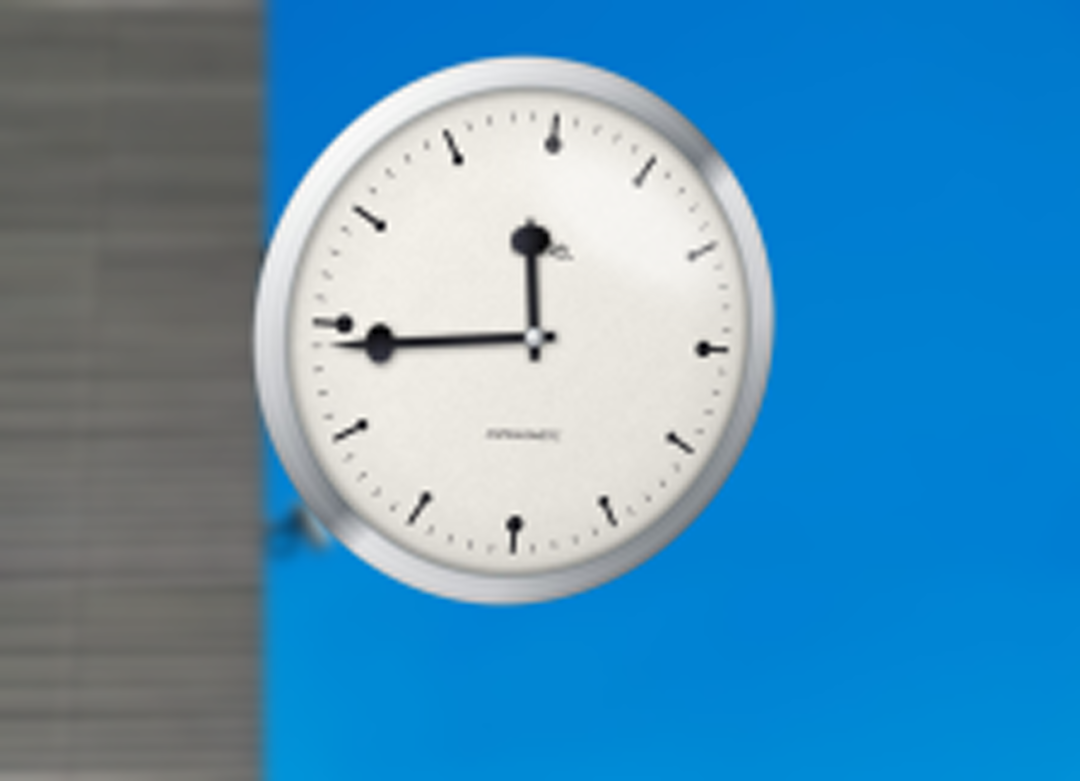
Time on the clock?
11:44
